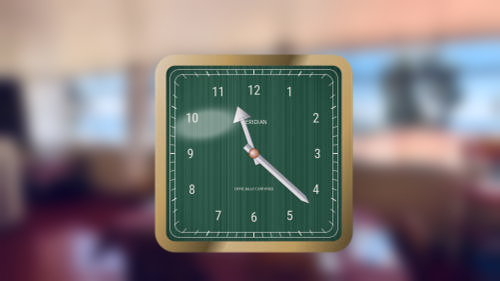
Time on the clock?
11:22
